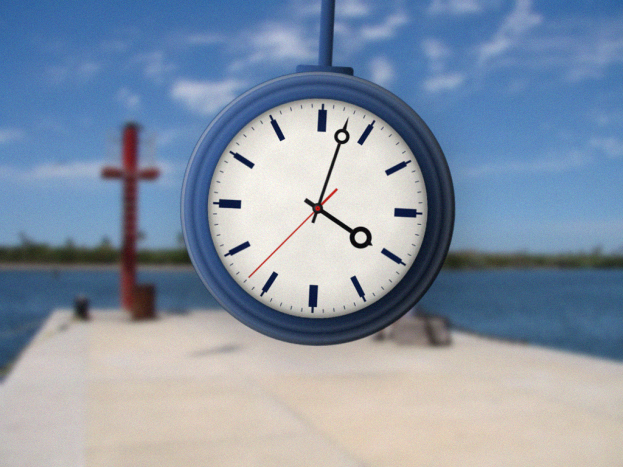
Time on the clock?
4:02:37
